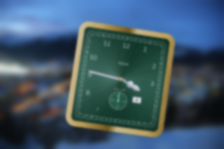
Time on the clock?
3:46
